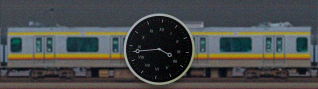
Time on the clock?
3:43
